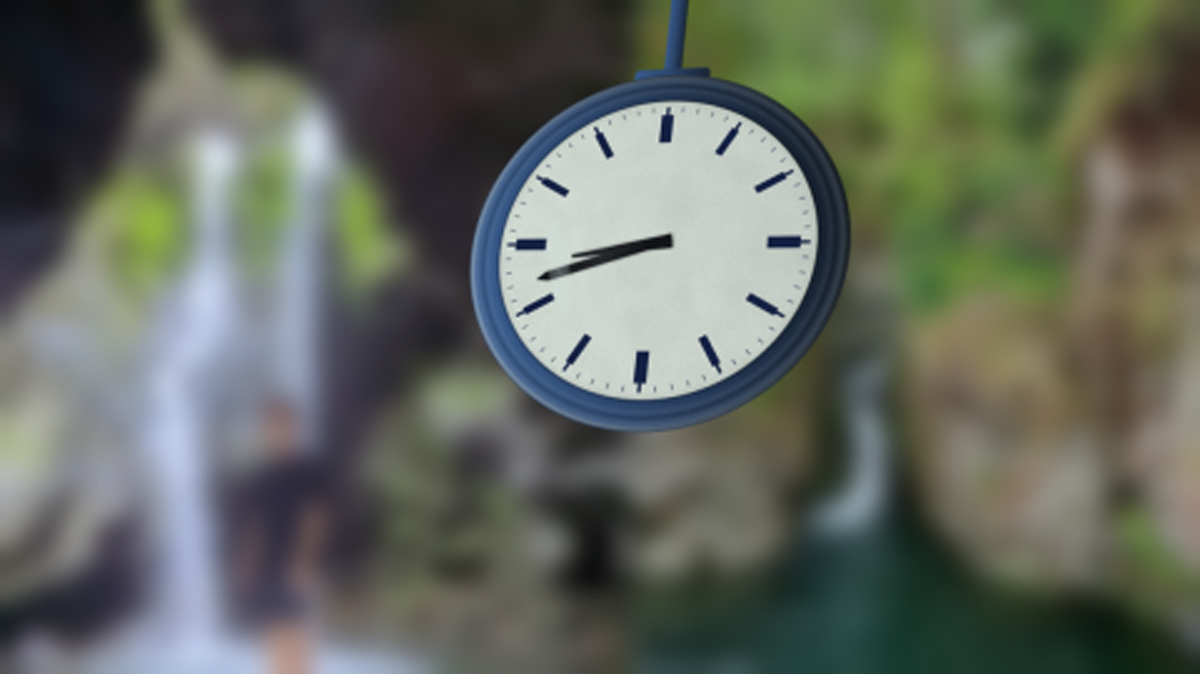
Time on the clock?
8:42
